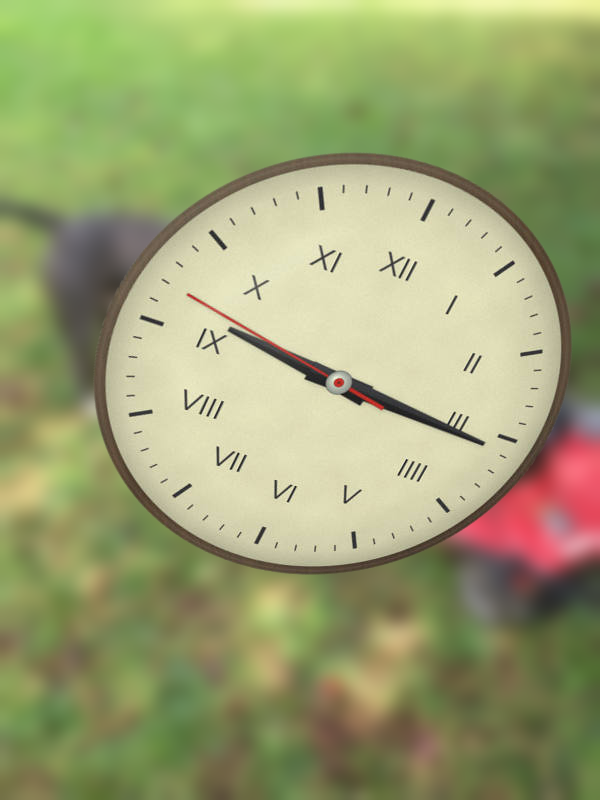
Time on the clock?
9:15:47
